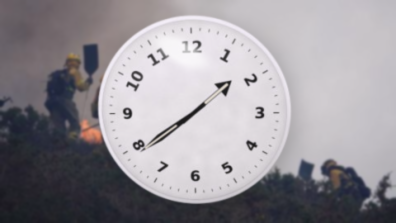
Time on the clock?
1:39
